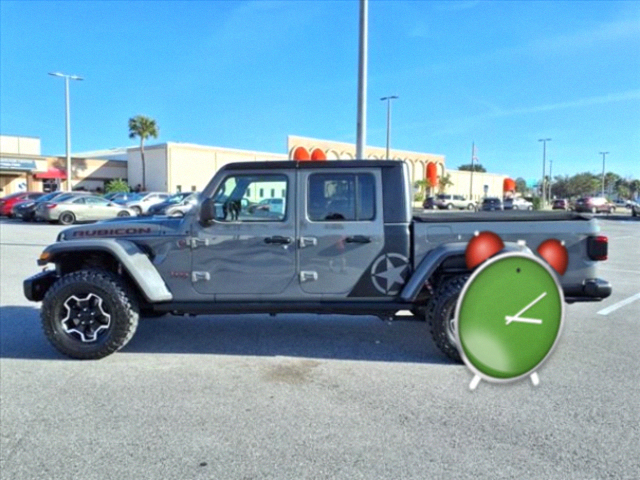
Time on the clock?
3:09
